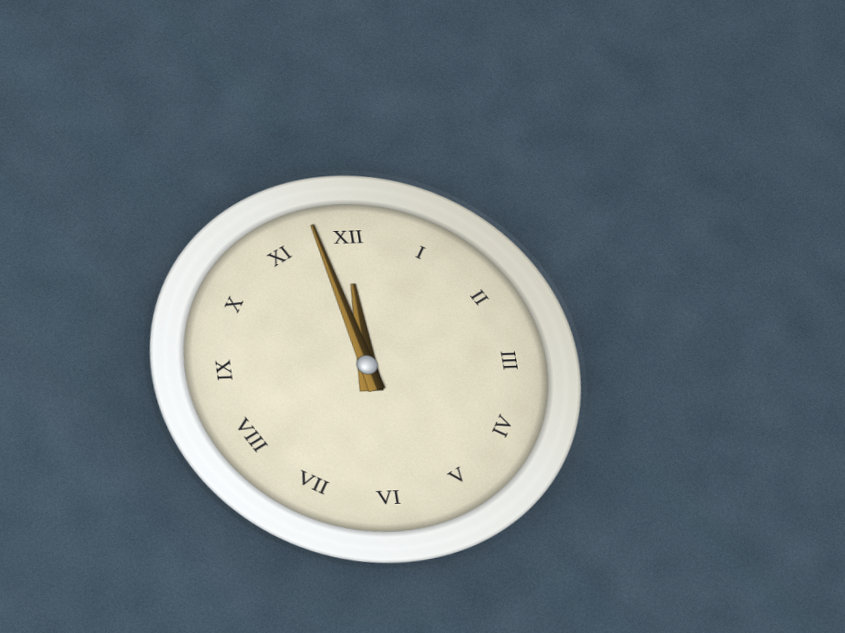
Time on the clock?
11:58
